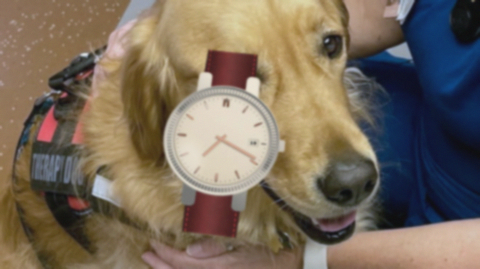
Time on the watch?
7:19
